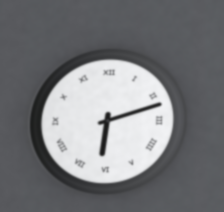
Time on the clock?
6:12
